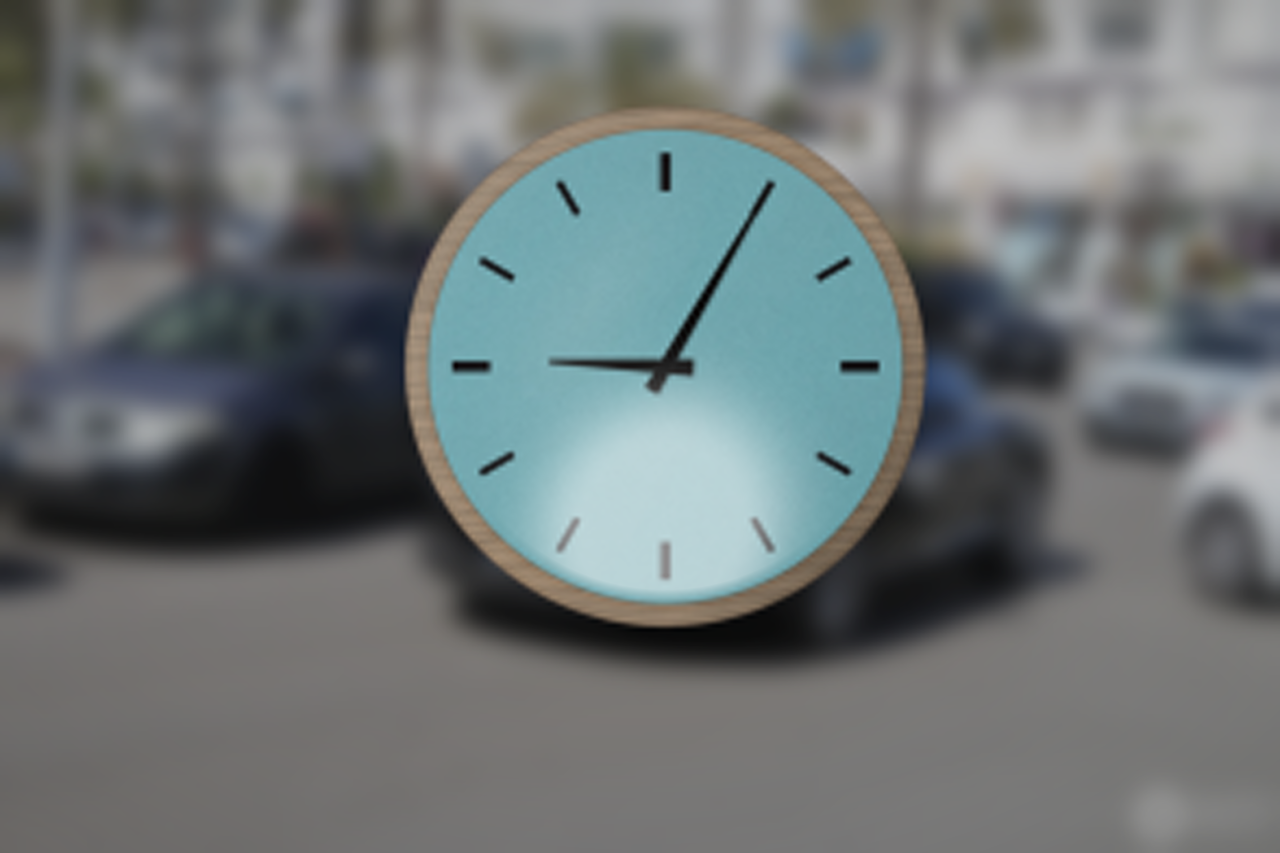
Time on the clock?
9:05
